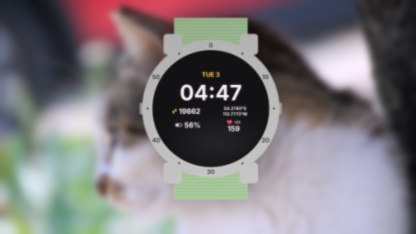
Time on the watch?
4:47
